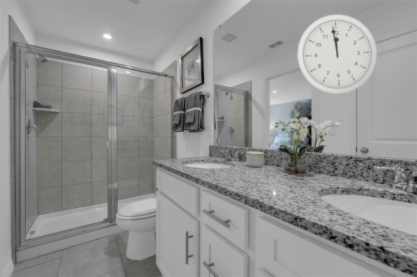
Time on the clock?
11:59
